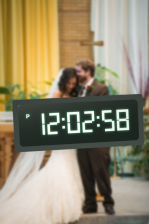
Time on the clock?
12:02:58
